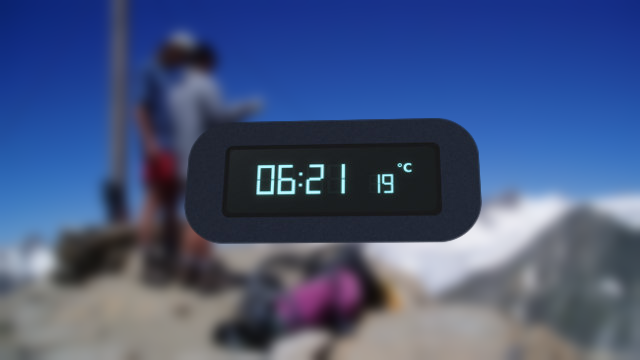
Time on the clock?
6:21
